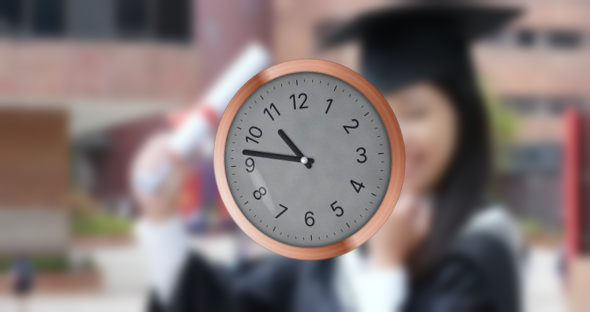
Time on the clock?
10:47
